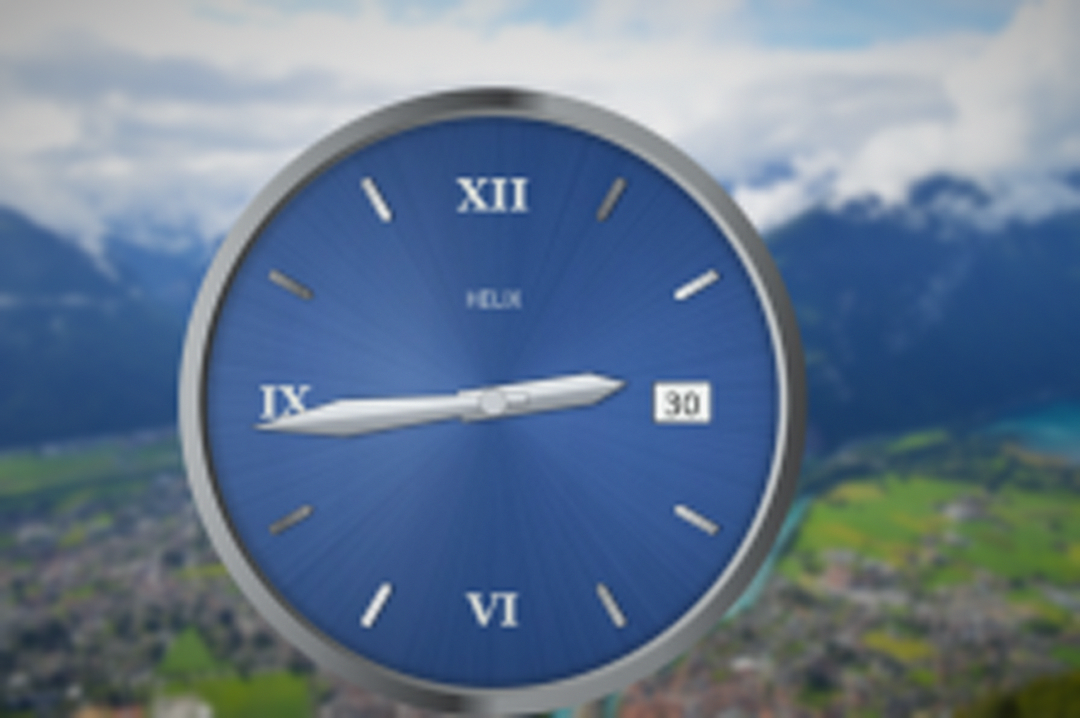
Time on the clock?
2:44
